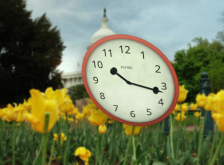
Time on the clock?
10:17
